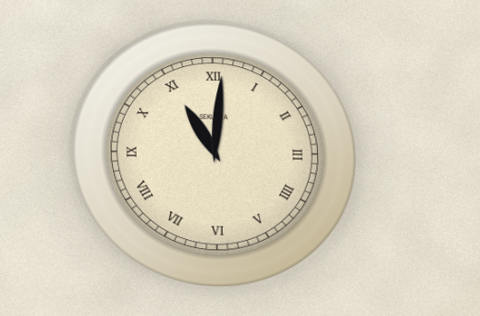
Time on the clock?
11:01
